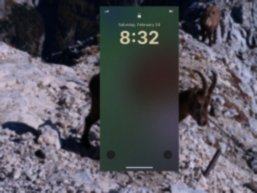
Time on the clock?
8:32
